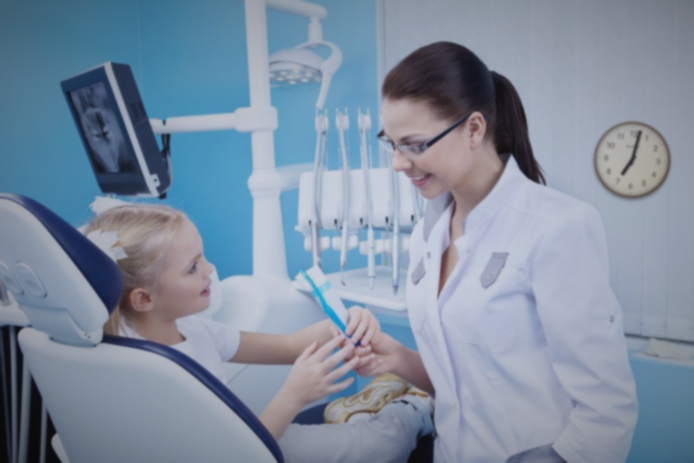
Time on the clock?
7:02
